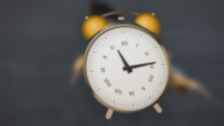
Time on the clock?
11:14
